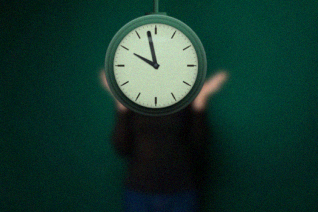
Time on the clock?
9:58
